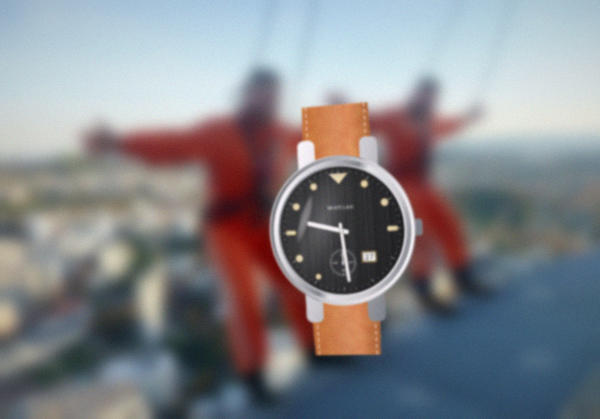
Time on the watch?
9:29
